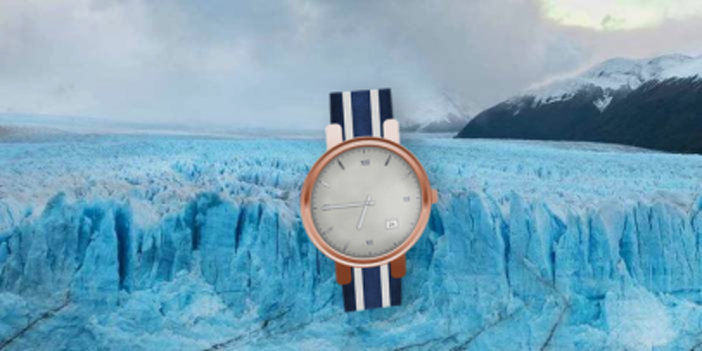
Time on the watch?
6:45
